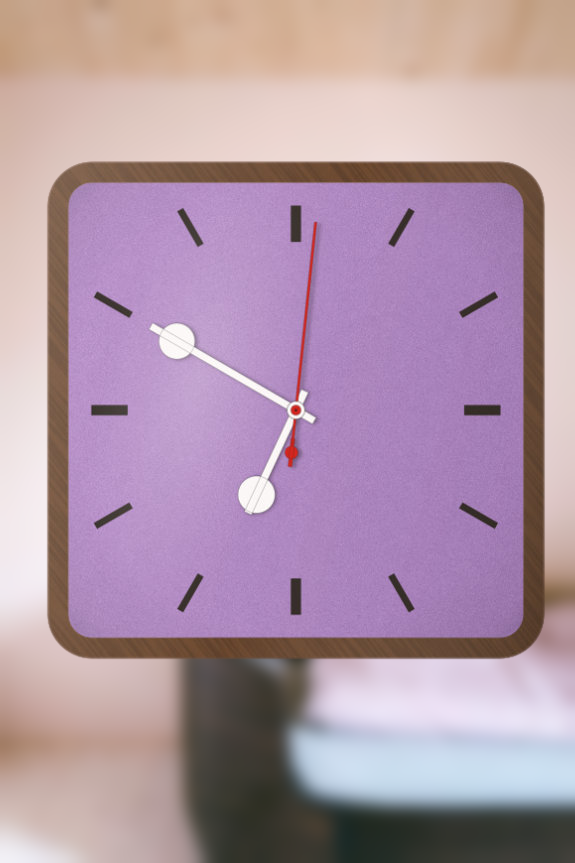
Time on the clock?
6:50:01
